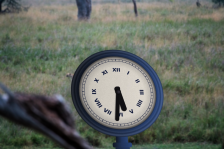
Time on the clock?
5:31
